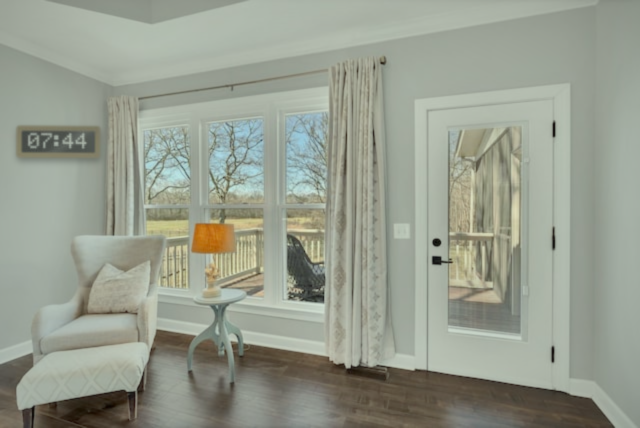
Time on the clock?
7:44
